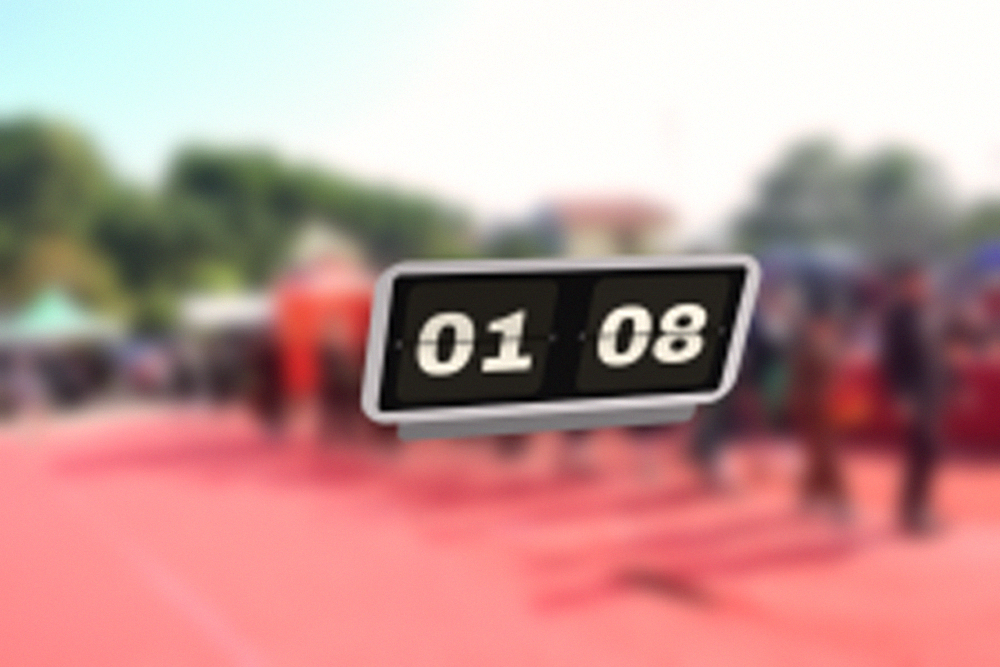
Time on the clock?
1:08
